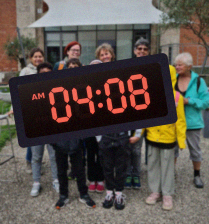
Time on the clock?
4:08
